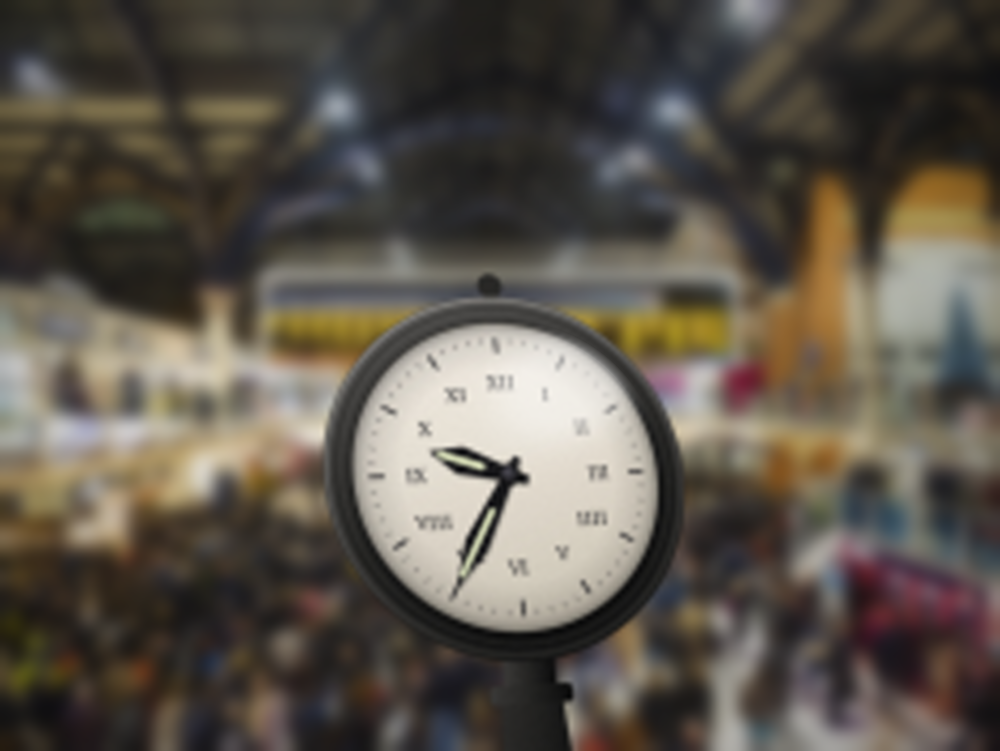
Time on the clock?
9:35
